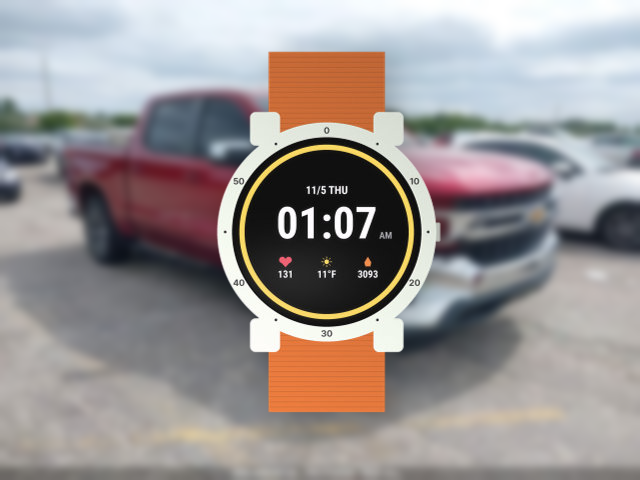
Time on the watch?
1:07
